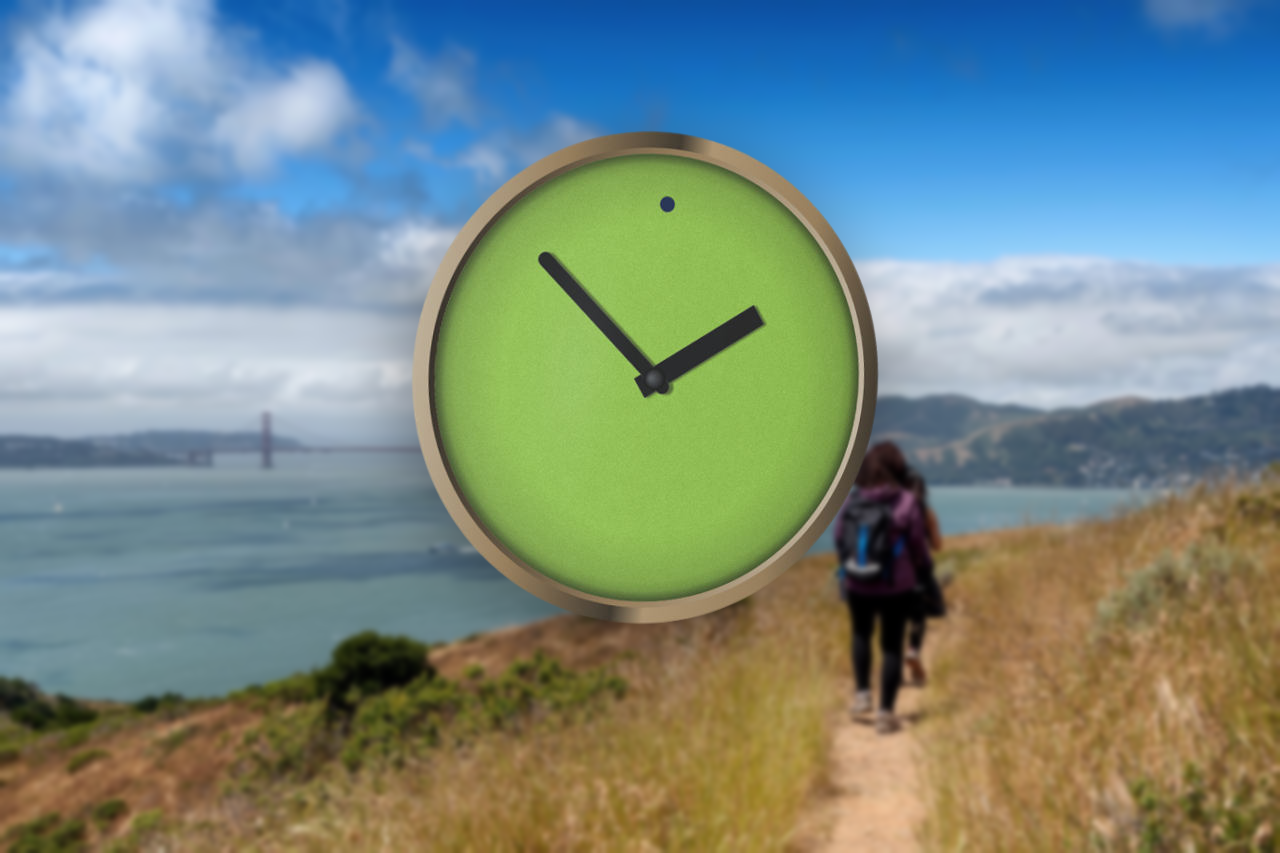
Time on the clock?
1:52
